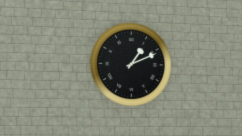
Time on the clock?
1:11
